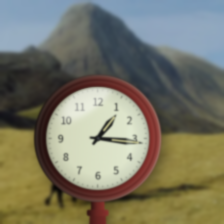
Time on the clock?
1:16
